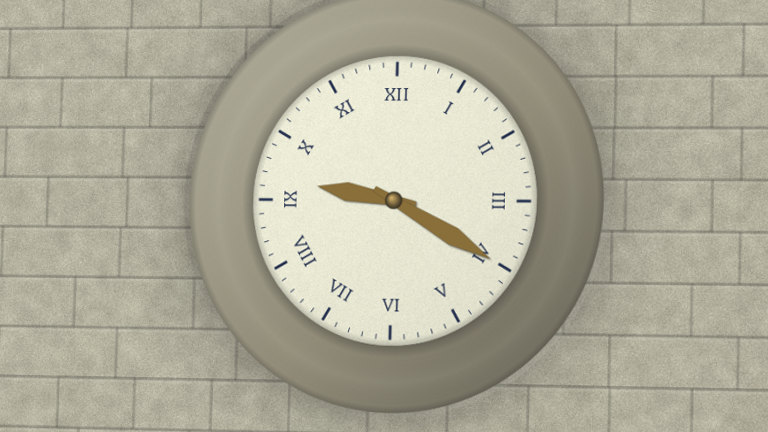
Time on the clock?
9:20
